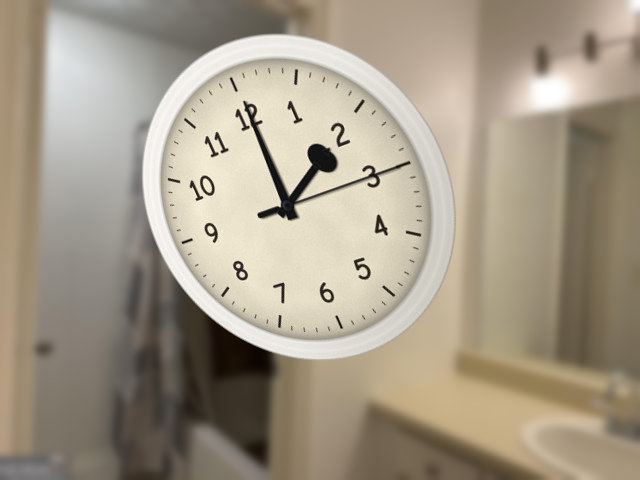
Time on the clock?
2:00:15
